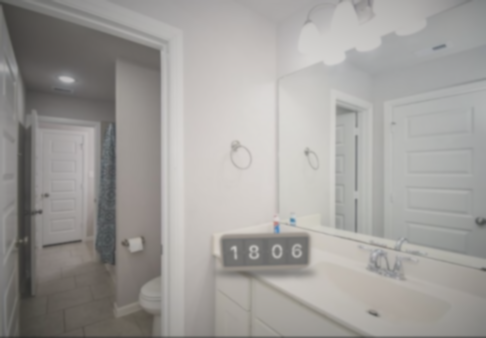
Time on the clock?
18:06
